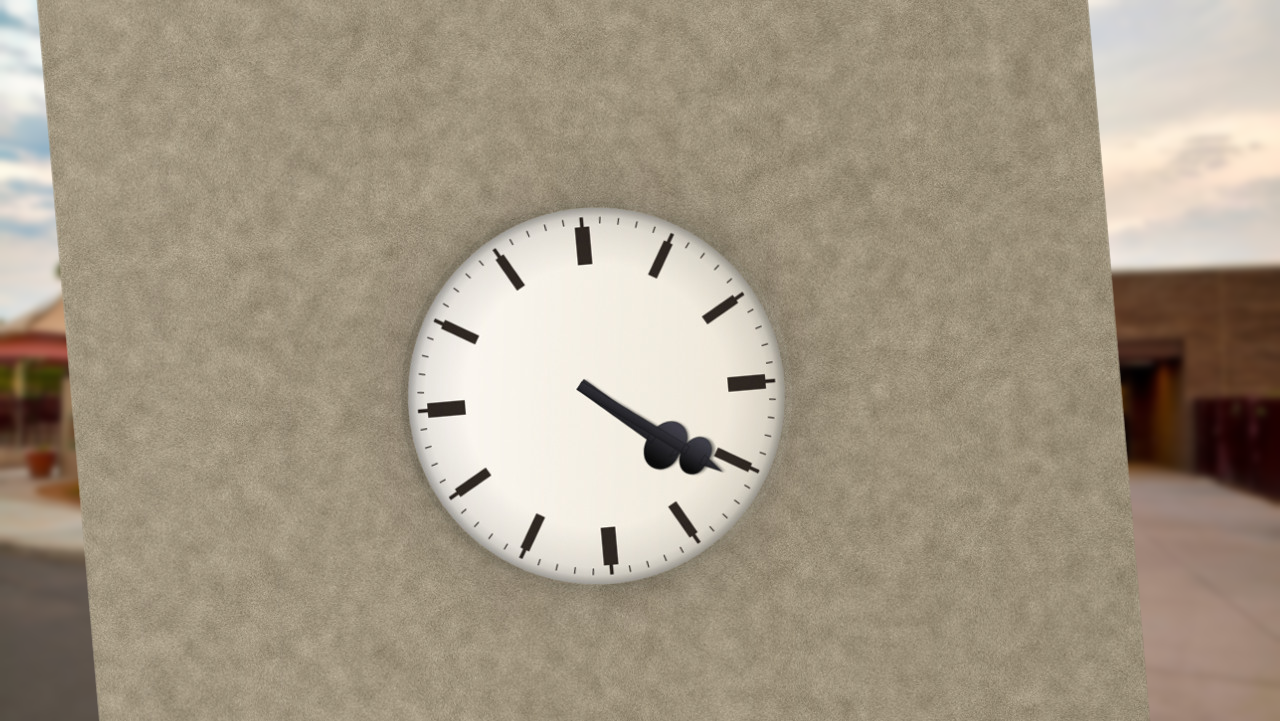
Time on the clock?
4:21
